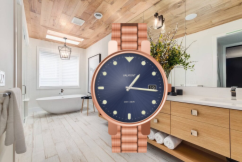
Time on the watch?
1:16
